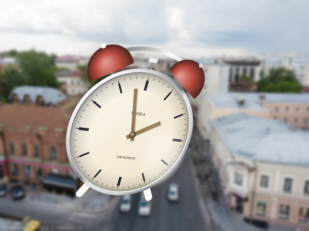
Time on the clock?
1:58
